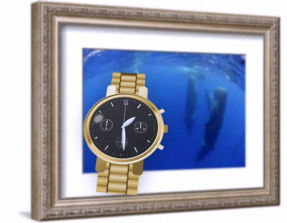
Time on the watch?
1:29
